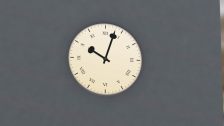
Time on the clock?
10:03
